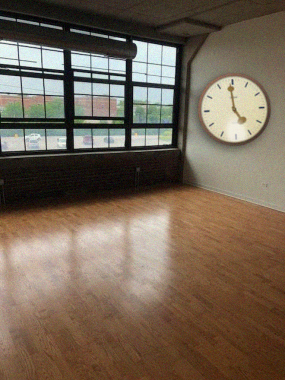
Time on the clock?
4:59
